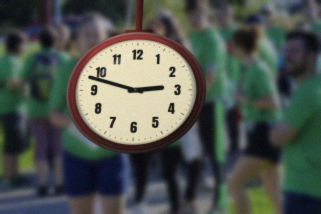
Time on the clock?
2:48
